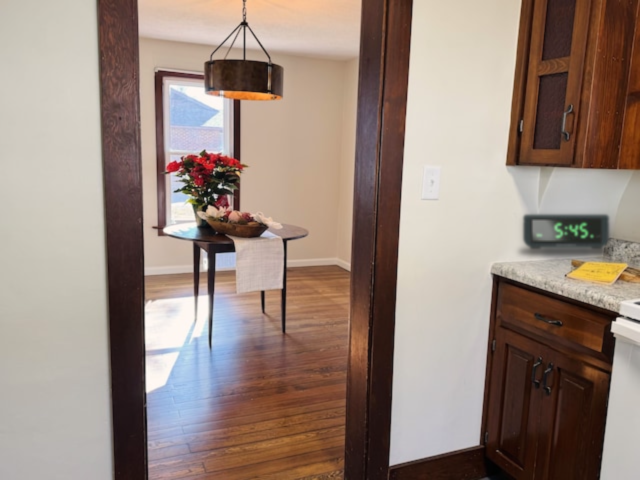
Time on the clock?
5:45
